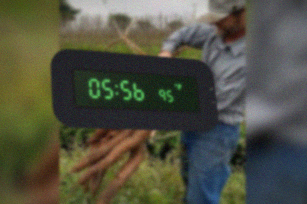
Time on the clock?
5:56
